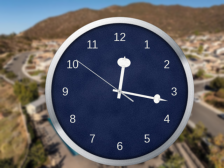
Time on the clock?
12:16:51
